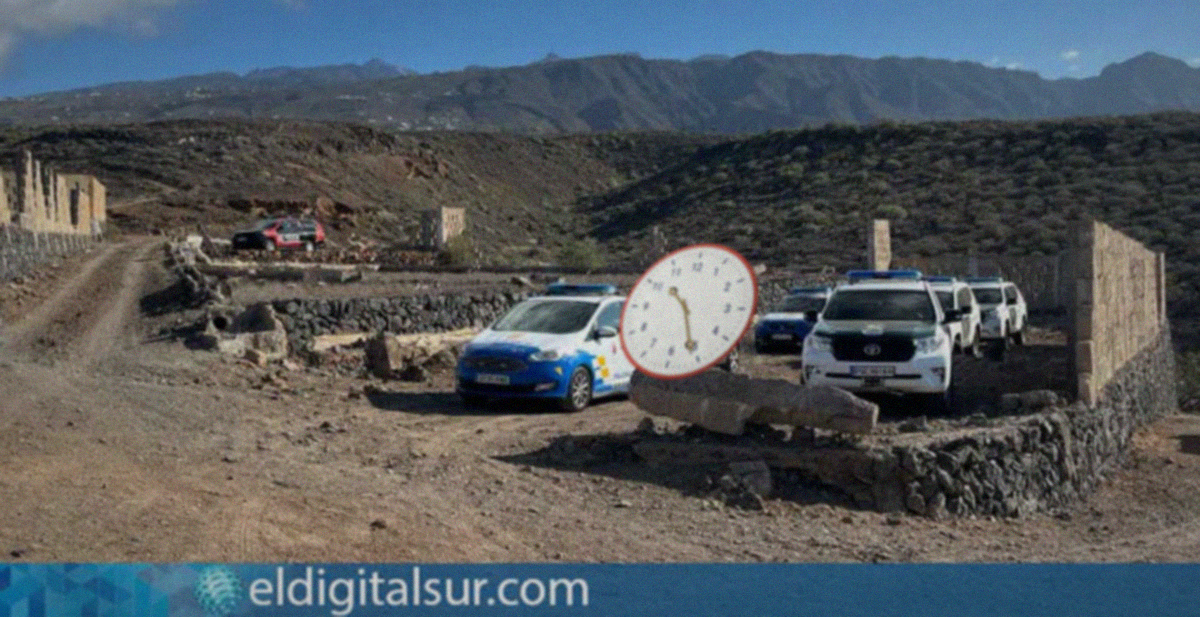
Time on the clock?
10:26
